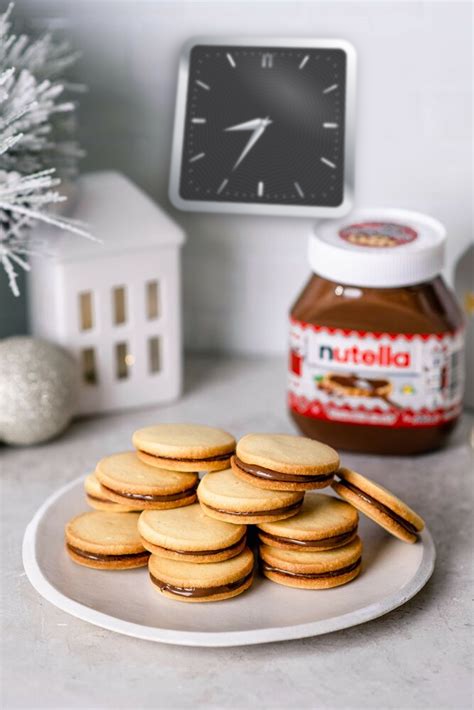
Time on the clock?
8:35
